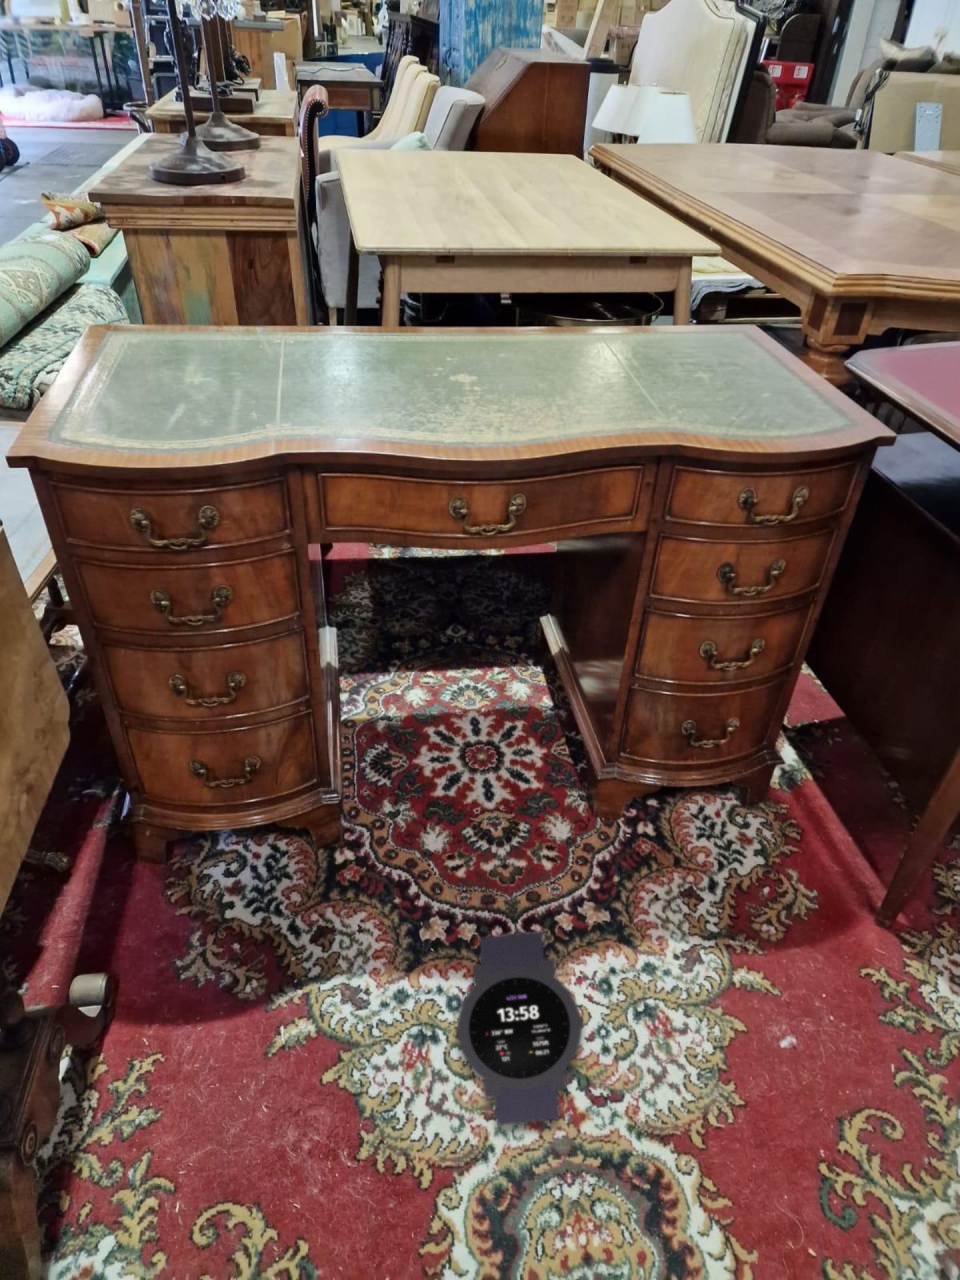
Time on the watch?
13:58
